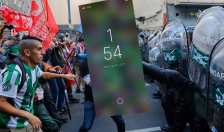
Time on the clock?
1:54
